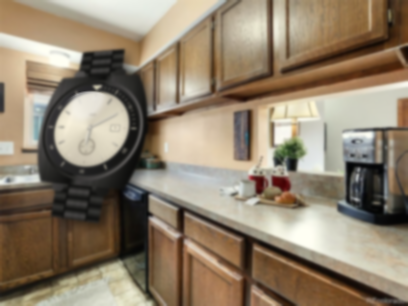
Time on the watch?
6:10
